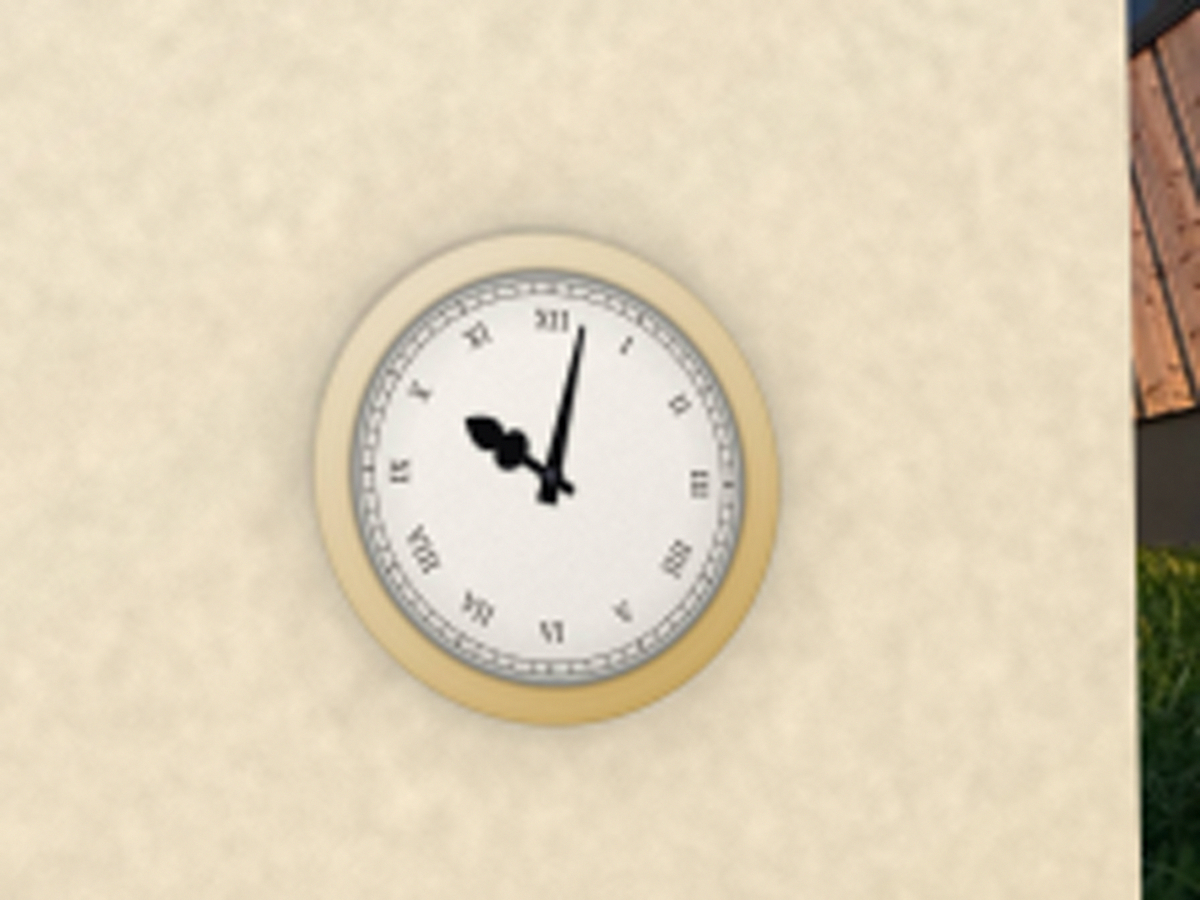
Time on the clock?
10:02
